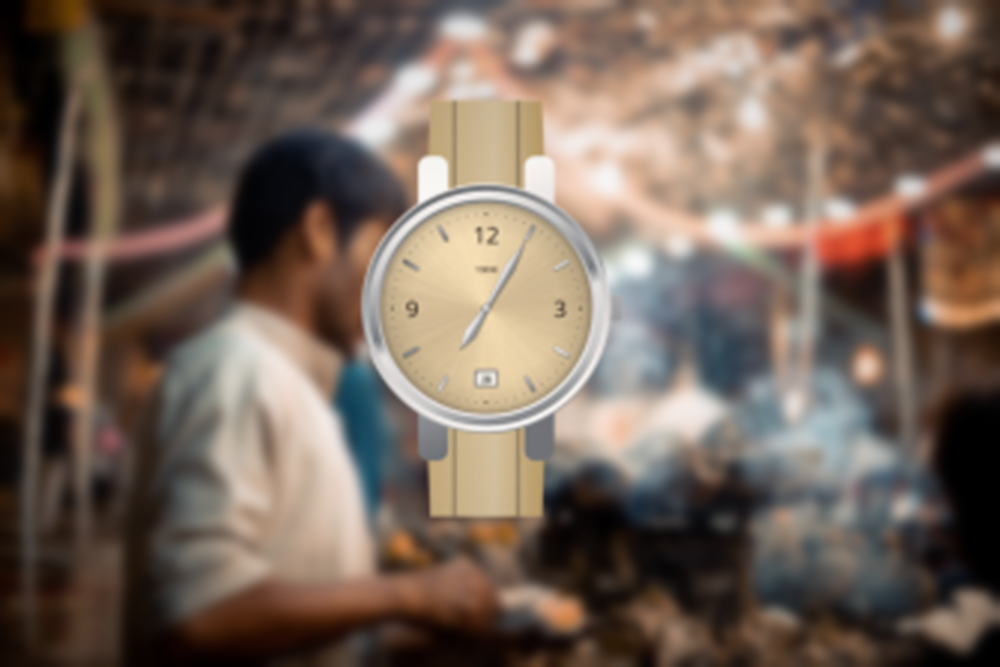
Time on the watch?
7:05
